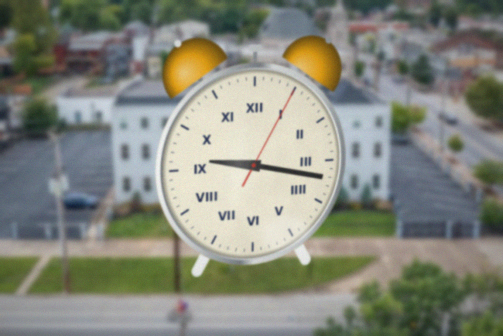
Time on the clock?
9:17:05
